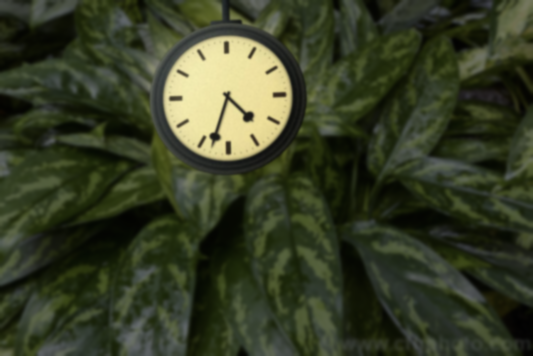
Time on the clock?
4:33
